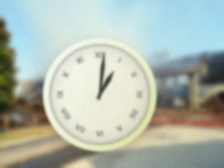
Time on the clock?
1:01
